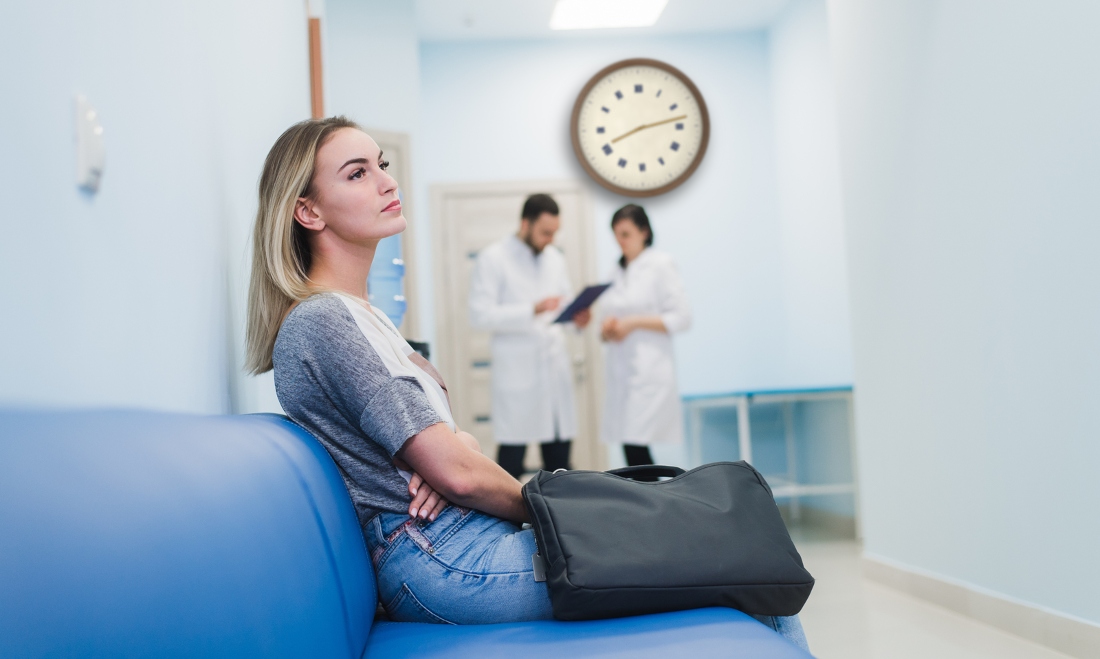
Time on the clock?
8:13
